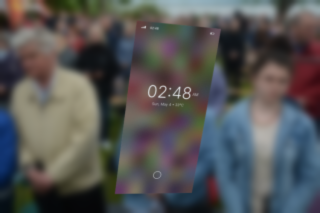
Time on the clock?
2:48
